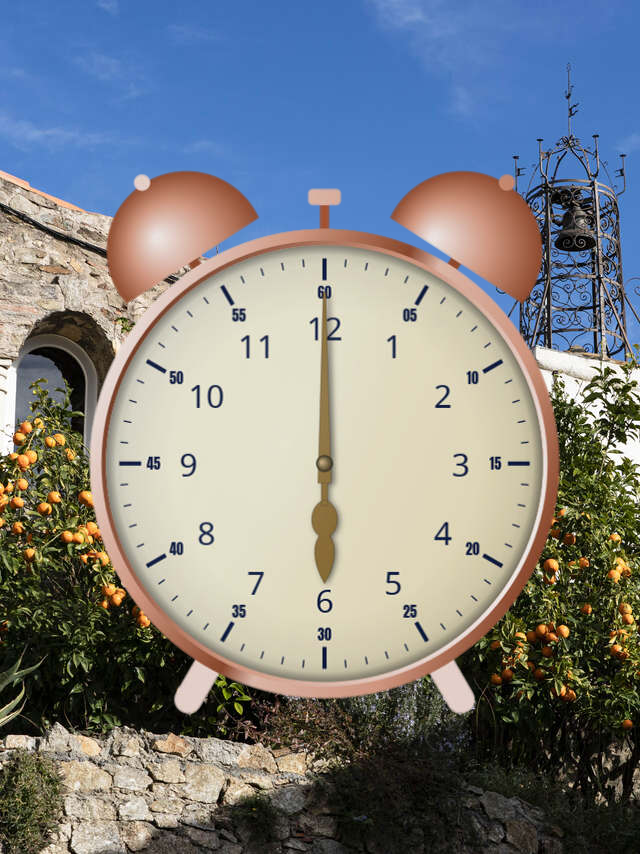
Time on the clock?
6:00
